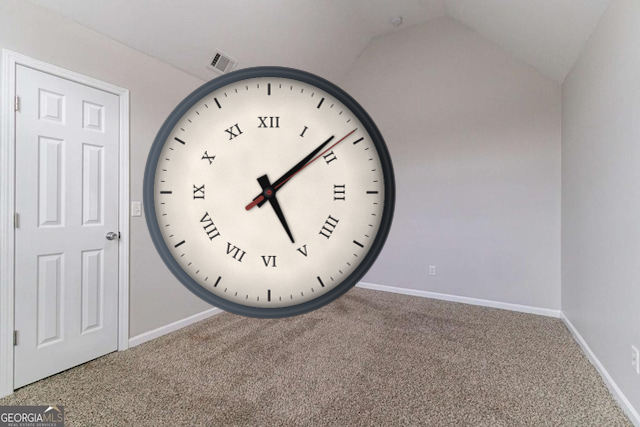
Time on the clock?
5:08:09
